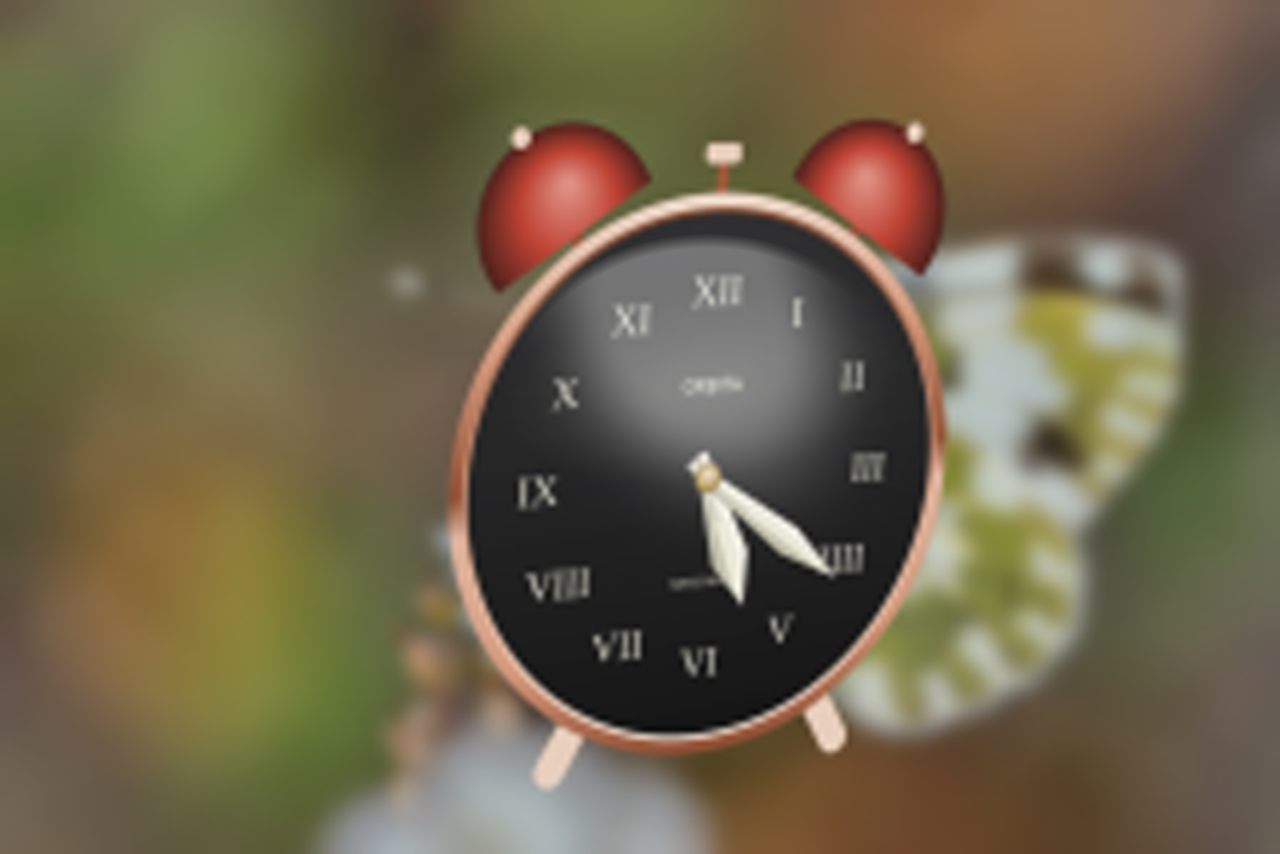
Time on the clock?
5:21
